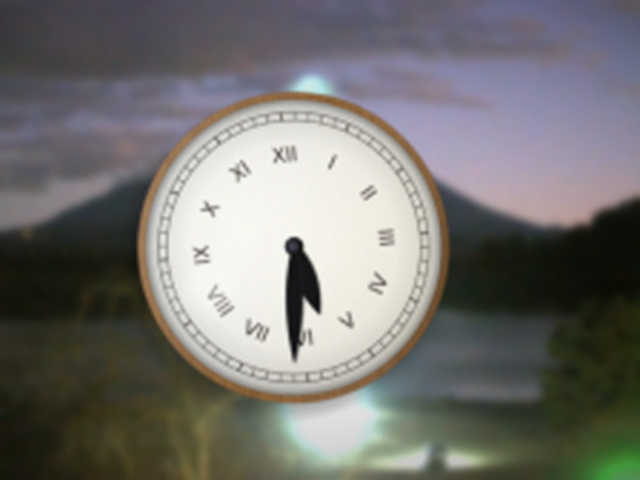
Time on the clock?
5:31
